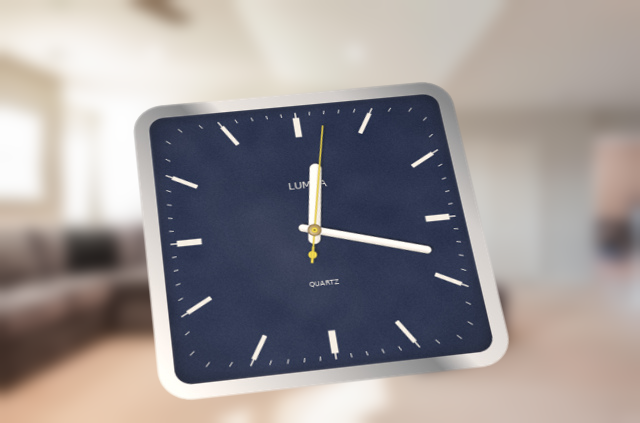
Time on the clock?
12:18:02
